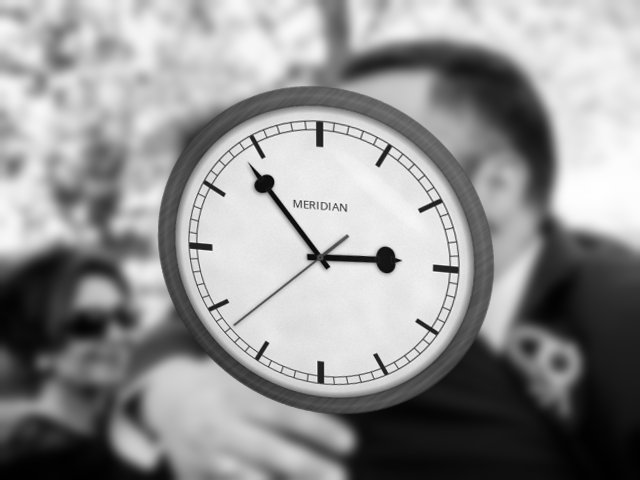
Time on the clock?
2:53:38
